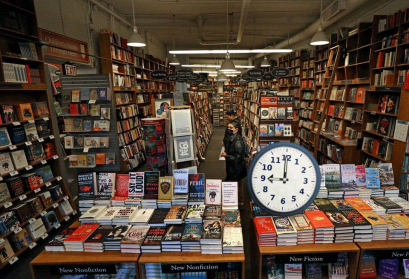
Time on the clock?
9:00
